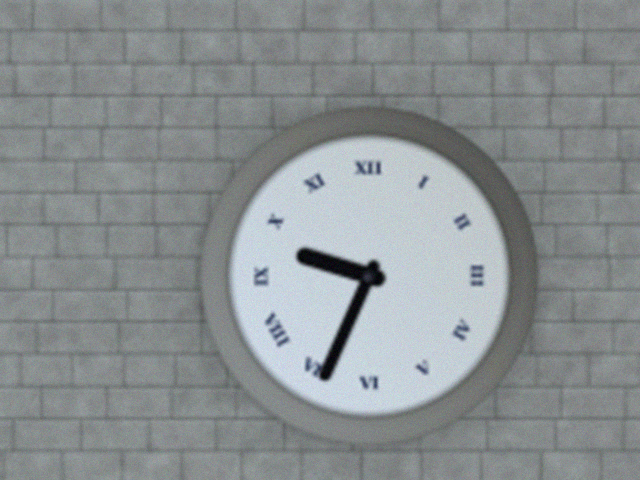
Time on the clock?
9:34
